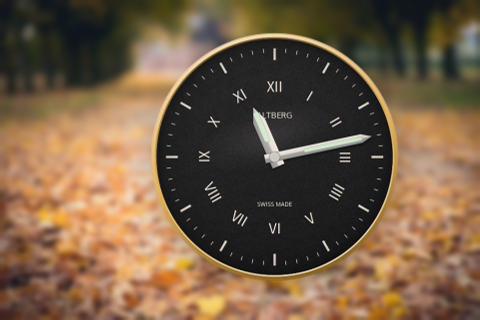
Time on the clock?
11:13
